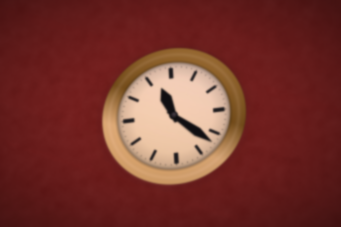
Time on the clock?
11:22
